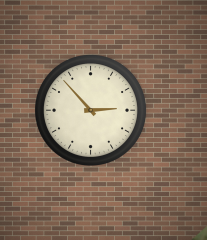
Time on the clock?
2:53
